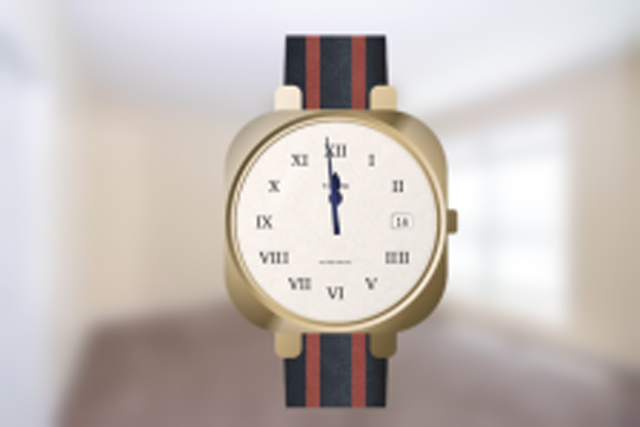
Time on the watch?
11:59
